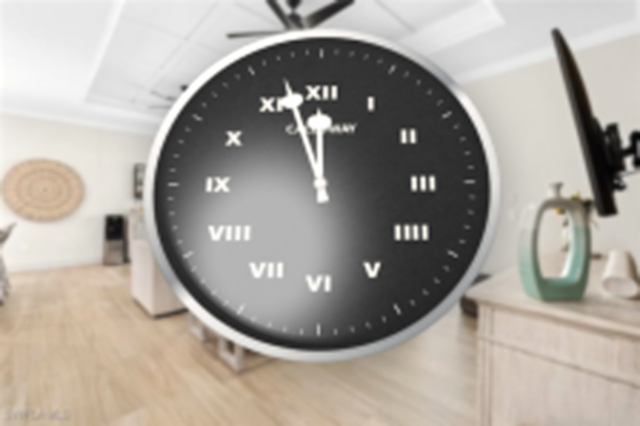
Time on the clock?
11:57
